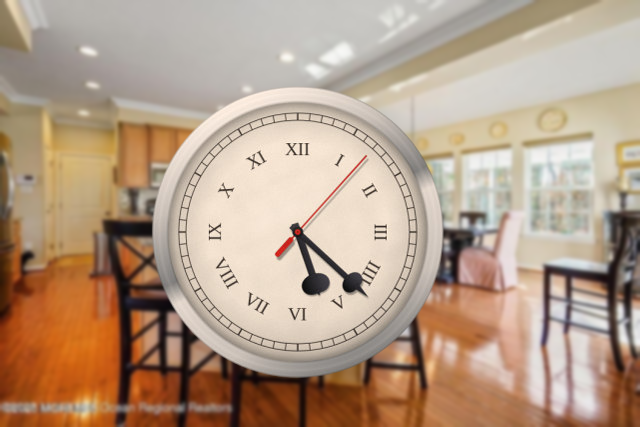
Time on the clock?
5:22:07
